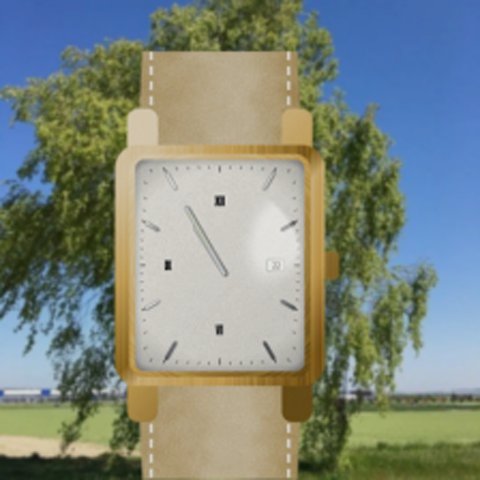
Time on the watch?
10:55
